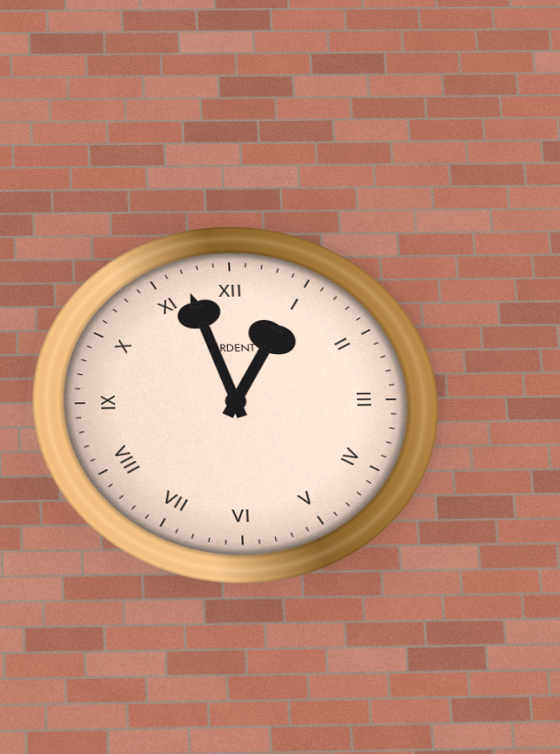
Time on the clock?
12:57
